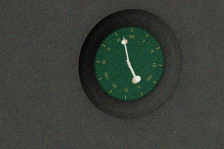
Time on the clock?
4:57
